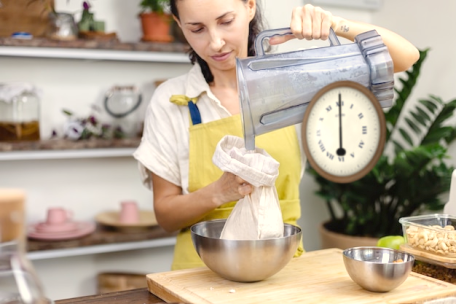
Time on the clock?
6:00
